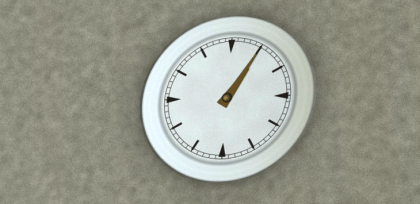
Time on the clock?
1:05
